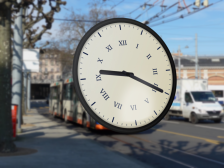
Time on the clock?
9:20
